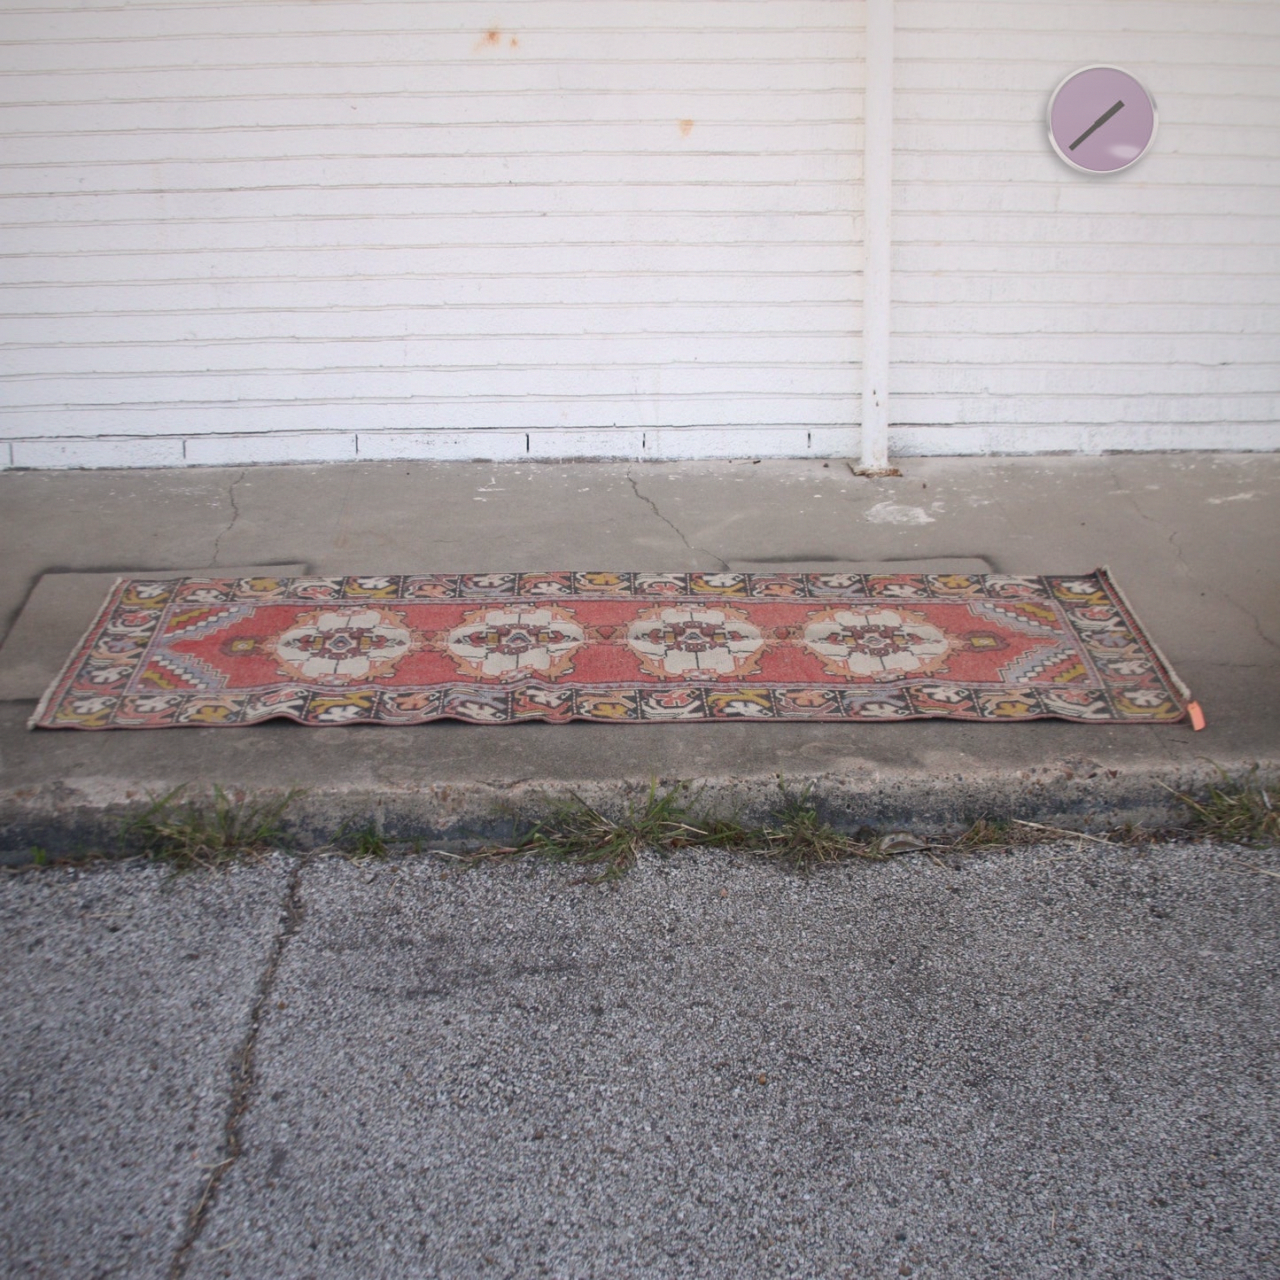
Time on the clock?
1:38
